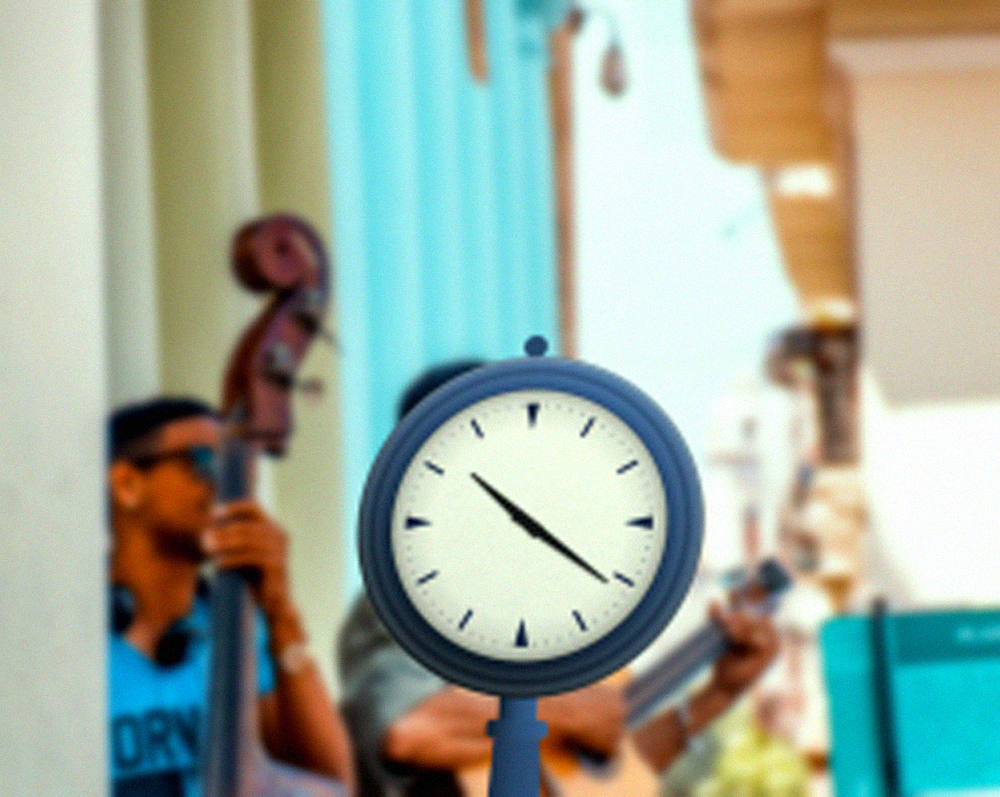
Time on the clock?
10:21
